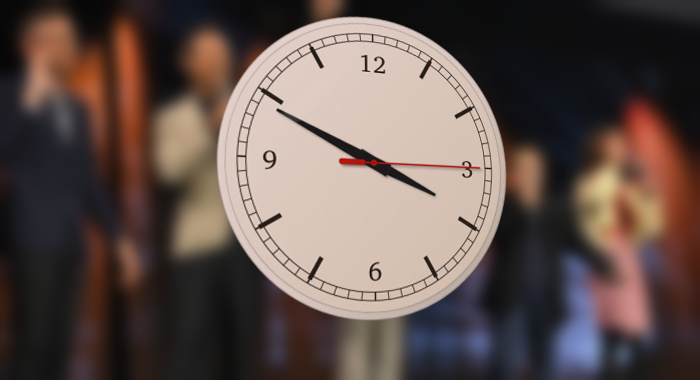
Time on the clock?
3:49:15
